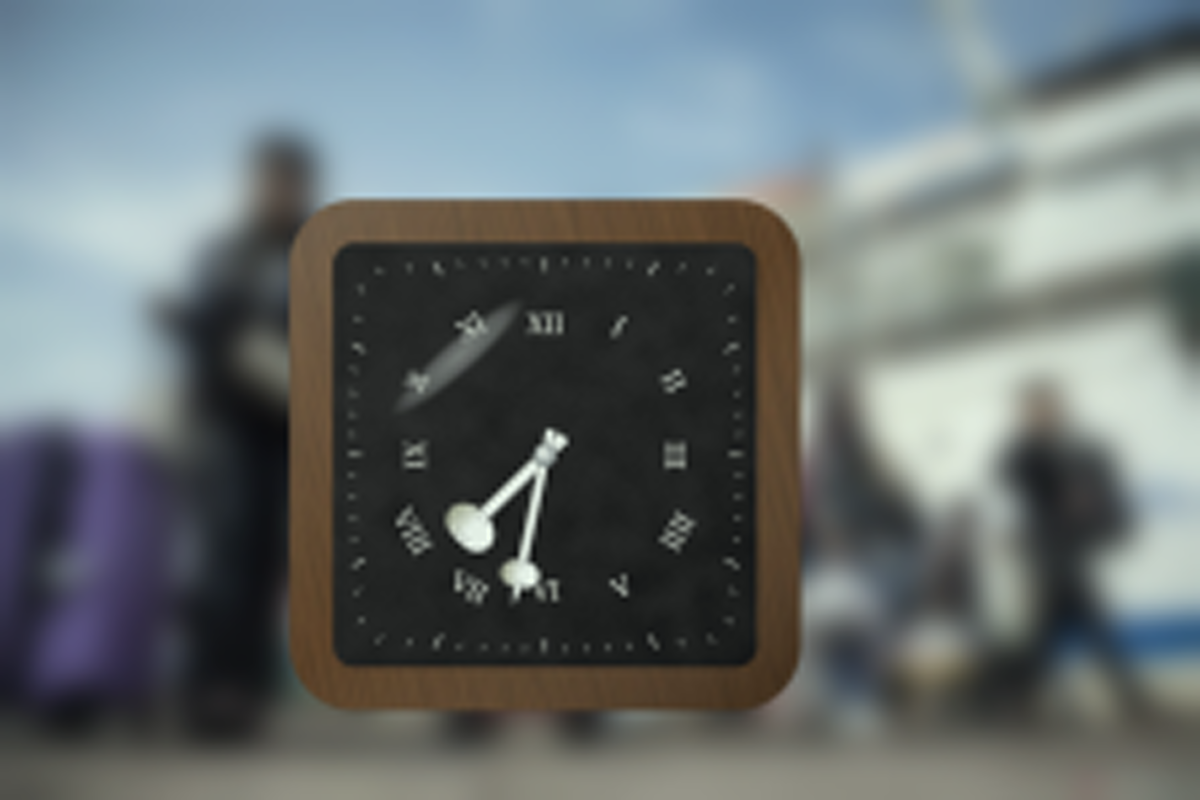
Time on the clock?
7:32
